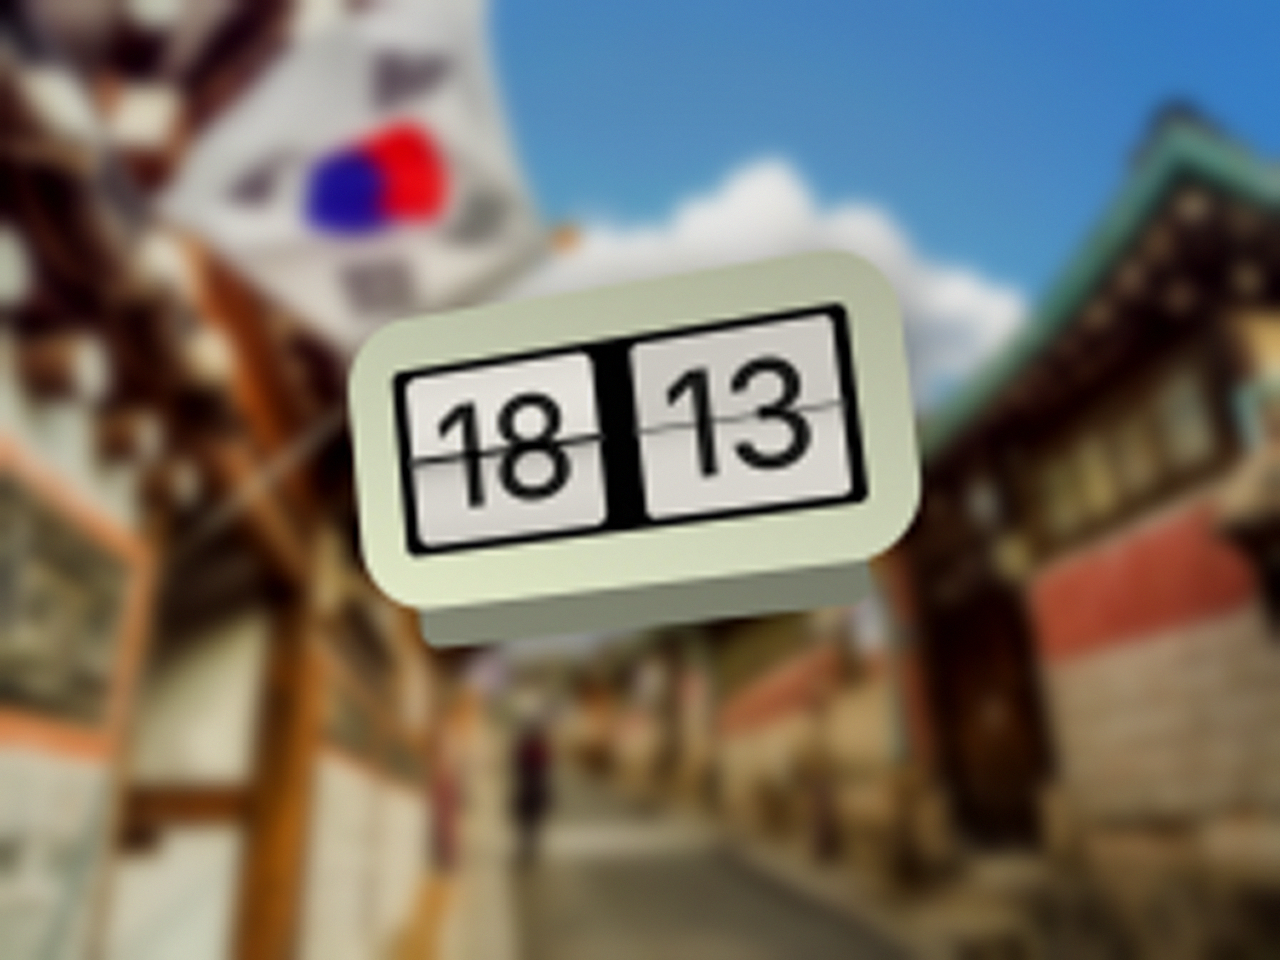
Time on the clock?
18:13
